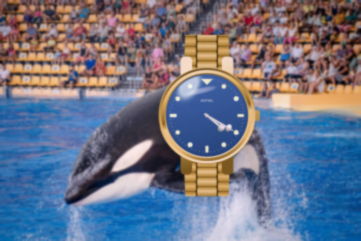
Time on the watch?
4:20
